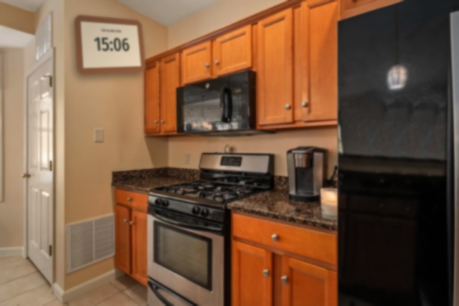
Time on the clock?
15:06
